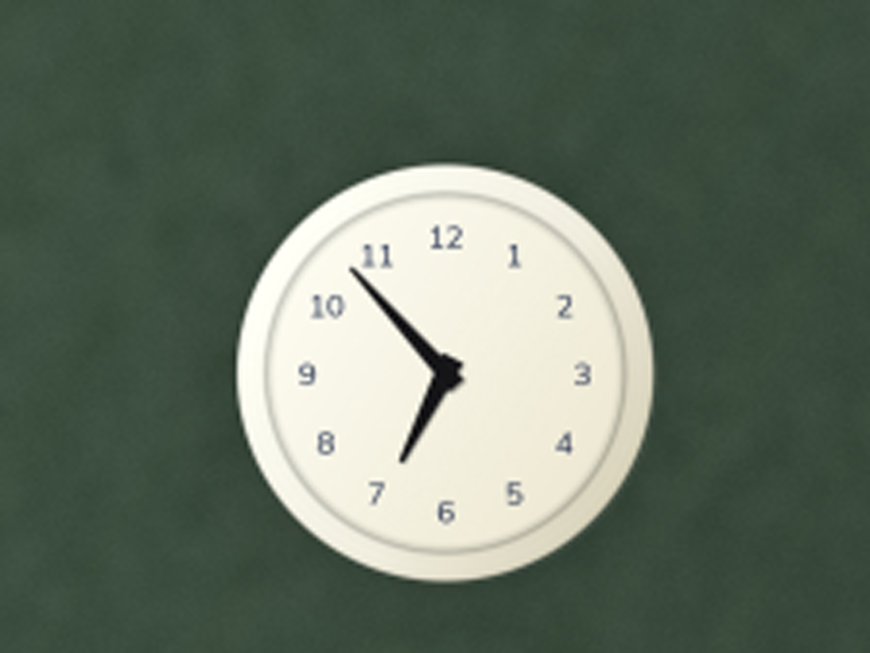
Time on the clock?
6:53
